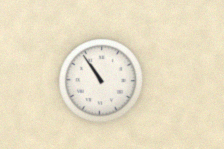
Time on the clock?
10:54
